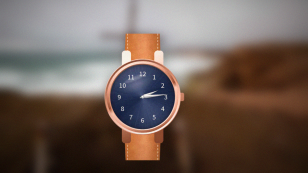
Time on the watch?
2:14
